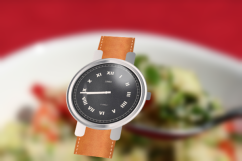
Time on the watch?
8:44
